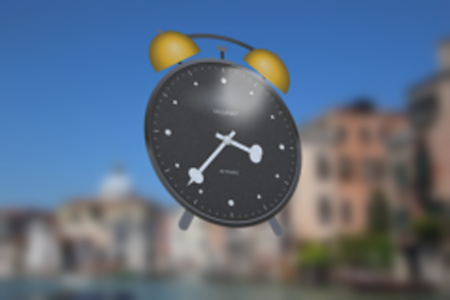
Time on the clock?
3:37
